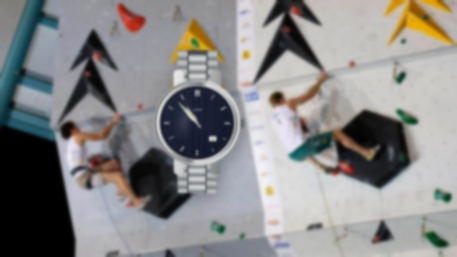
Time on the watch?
10:53
